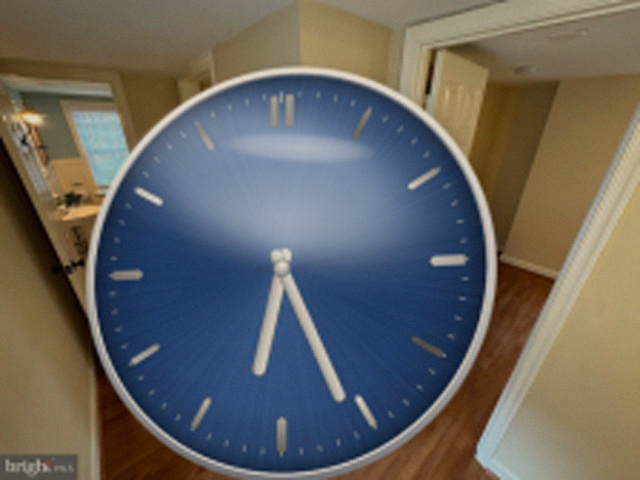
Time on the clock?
6:26
